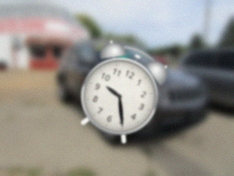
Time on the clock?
9:25
